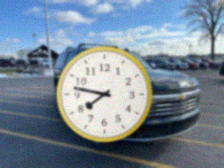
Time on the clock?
7:47
